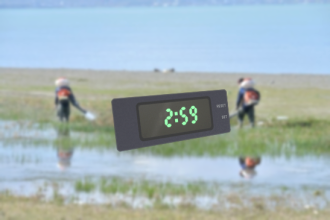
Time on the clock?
2:59
